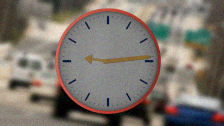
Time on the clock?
9:14
